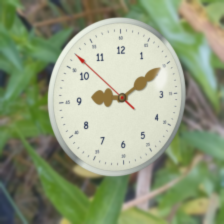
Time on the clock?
9:09:52
